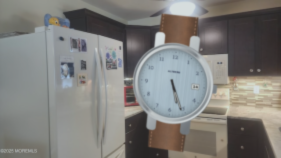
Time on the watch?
5:26
